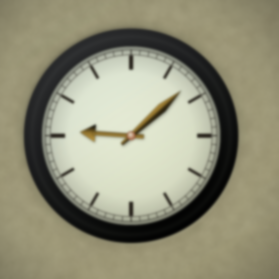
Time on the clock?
9:08
